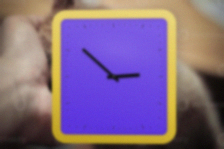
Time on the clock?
2:52
